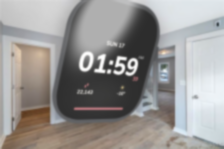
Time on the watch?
1:59
